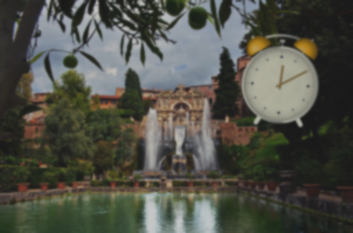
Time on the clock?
12:10
